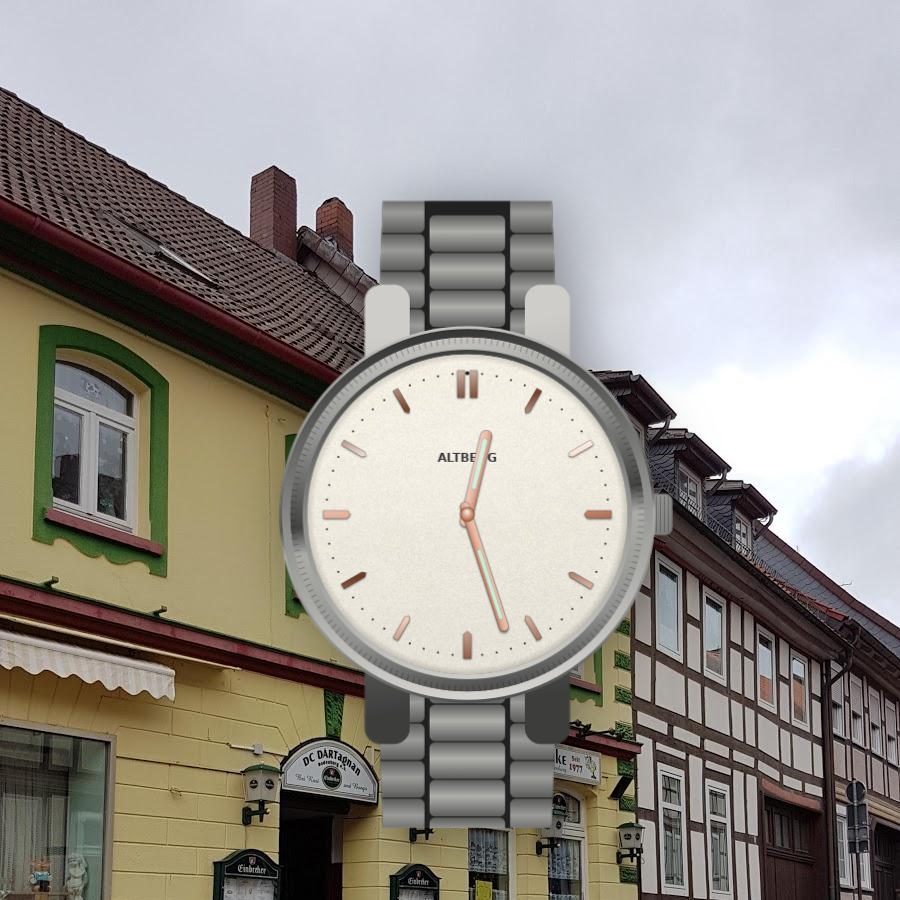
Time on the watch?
12:27
